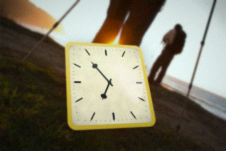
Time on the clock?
6:54
